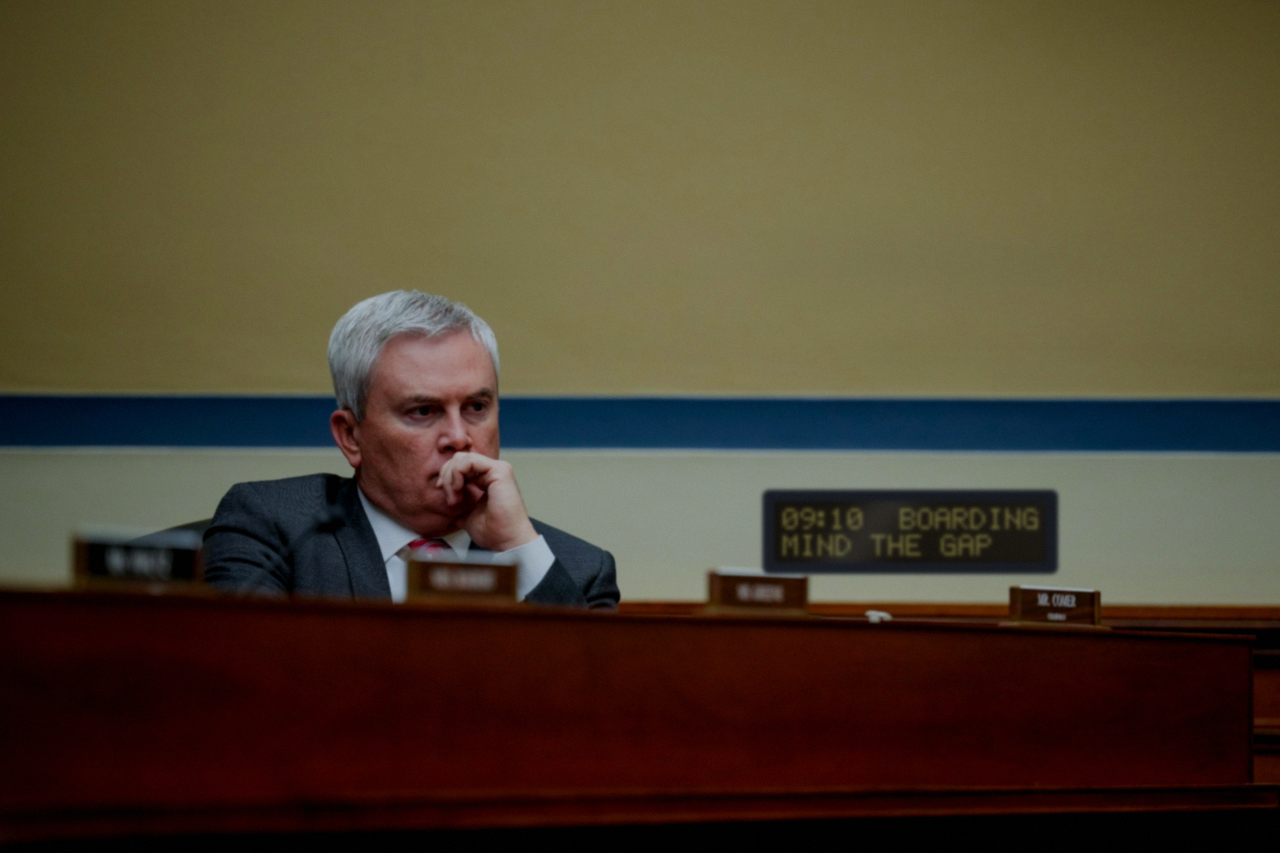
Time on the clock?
9:10
